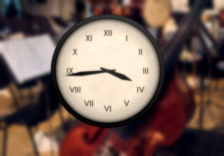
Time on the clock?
3:44
